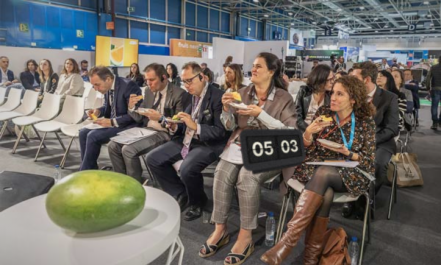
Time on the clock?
5:03
